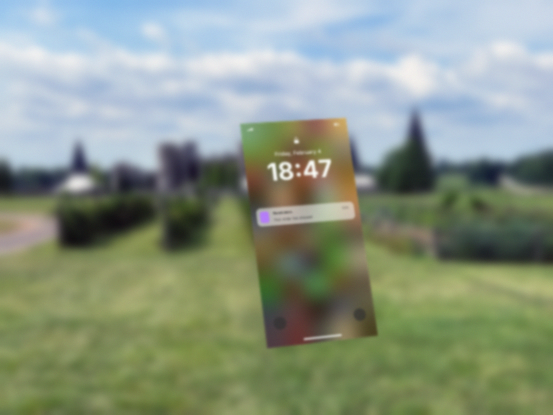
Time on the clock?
18:47
